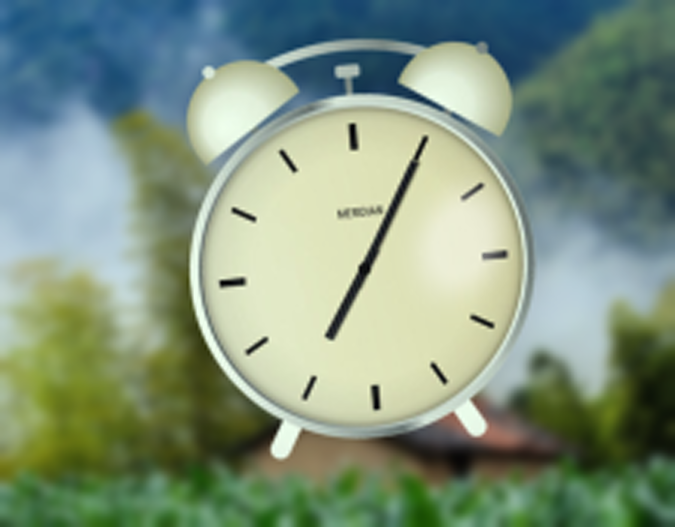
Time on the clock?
7:05
